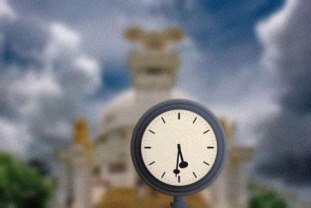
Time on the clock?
5:31
